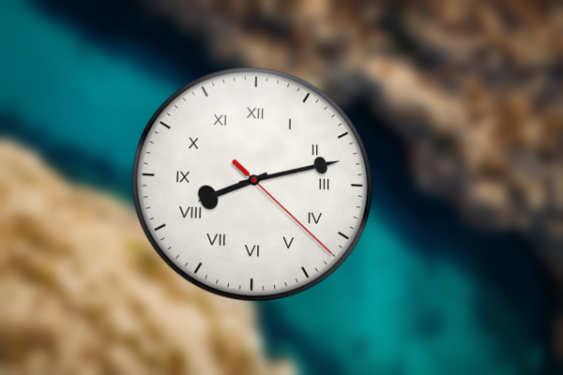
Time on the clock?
8:12:22
